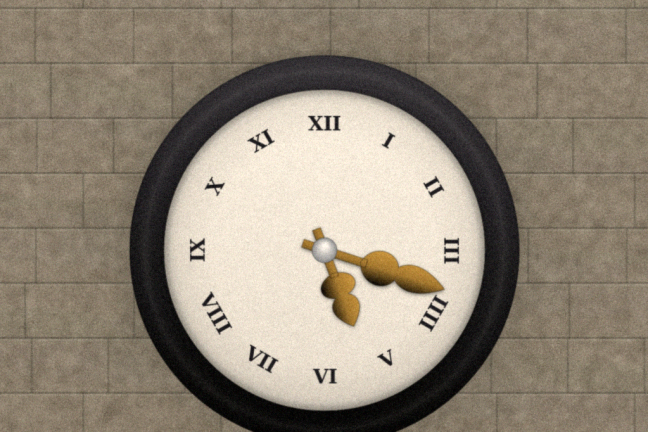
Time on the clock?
5:18
